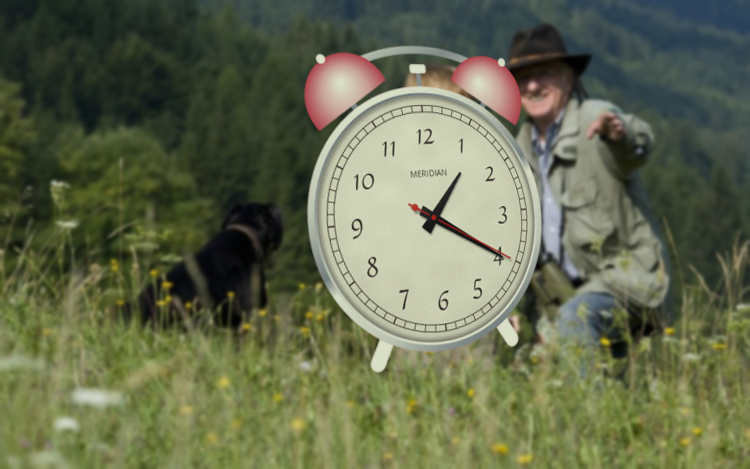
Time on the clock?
1:20:20
